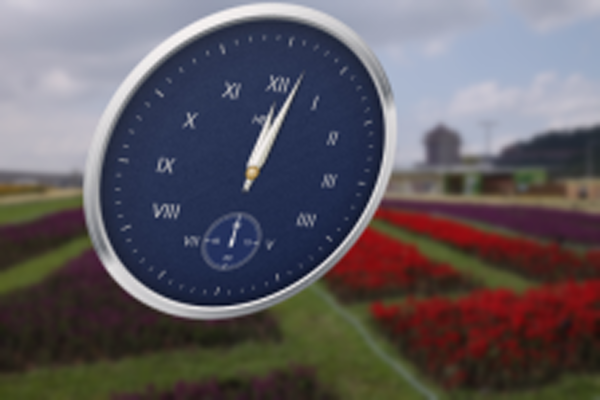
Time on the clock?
12:02
